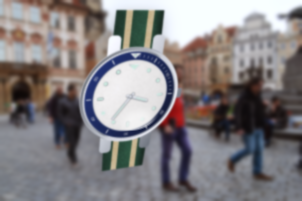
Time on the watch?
3:36
